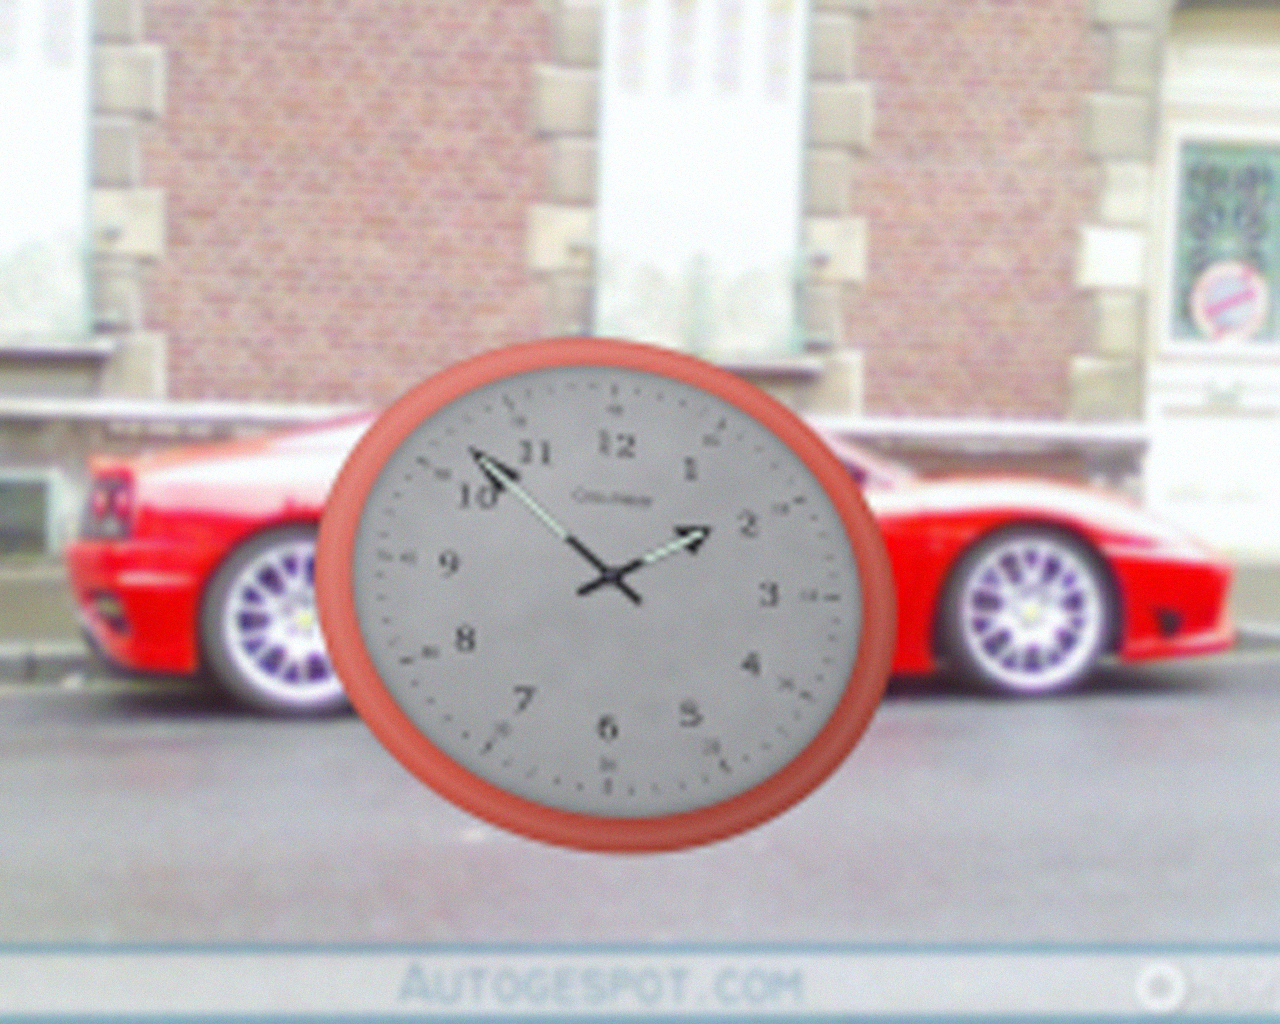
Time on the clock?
1:52
